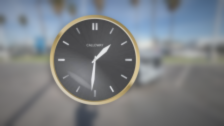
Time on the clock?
1:31
